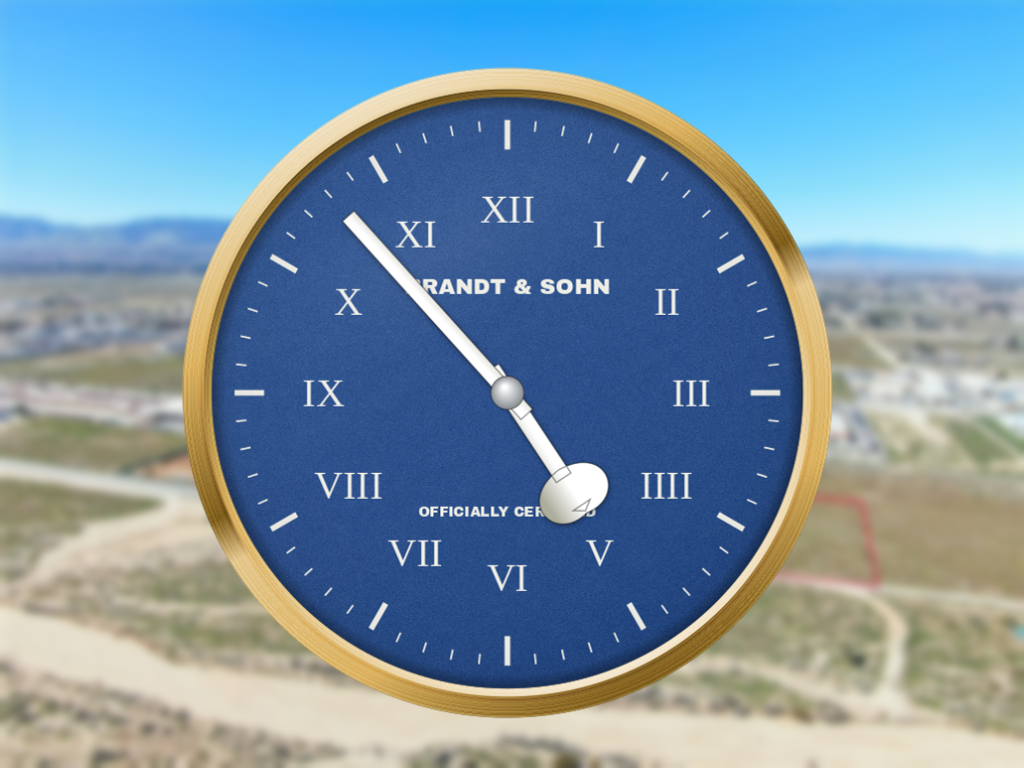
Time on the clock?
4:53
